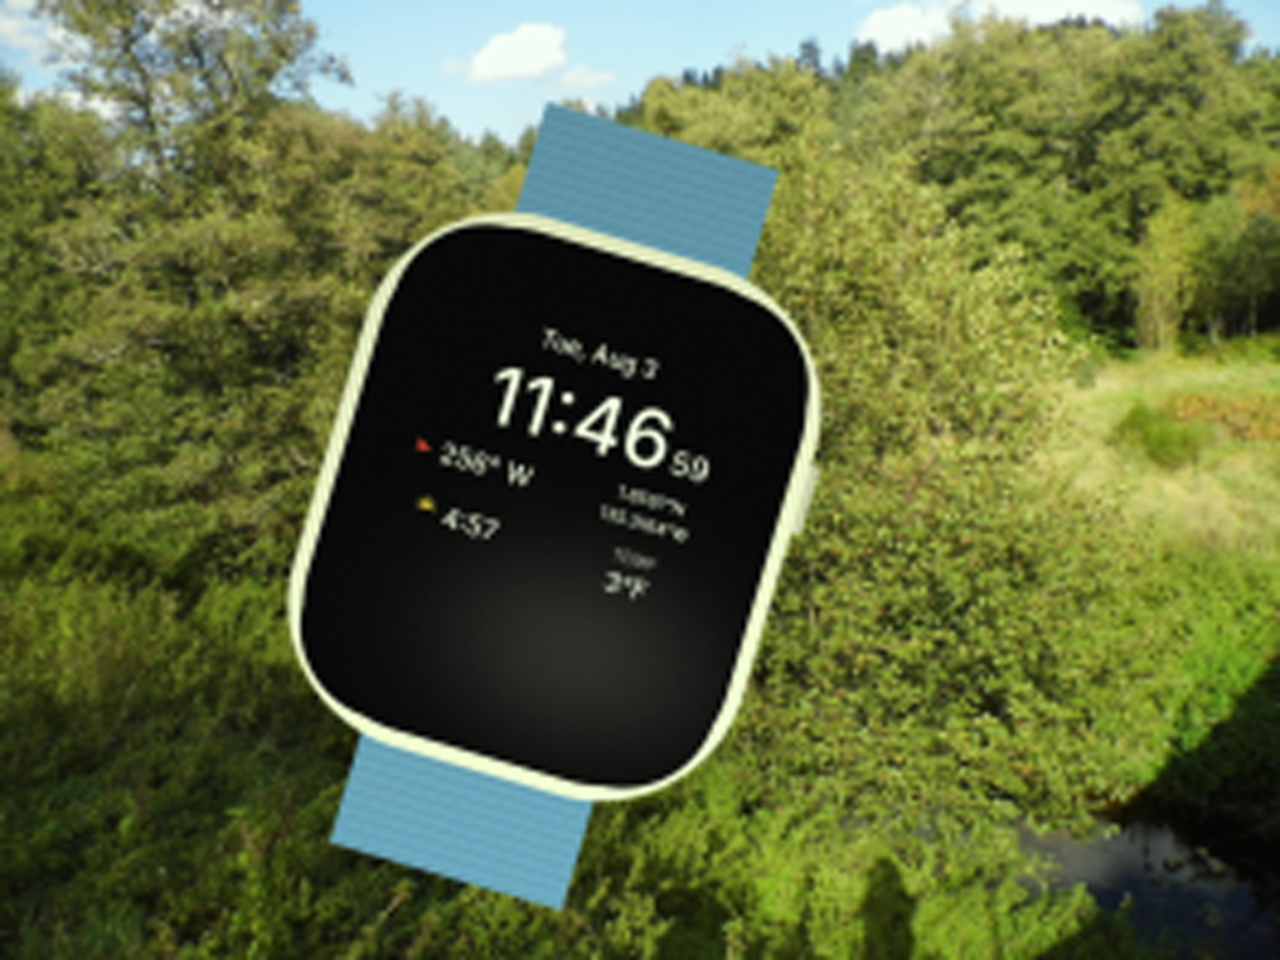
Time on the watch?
11:46
